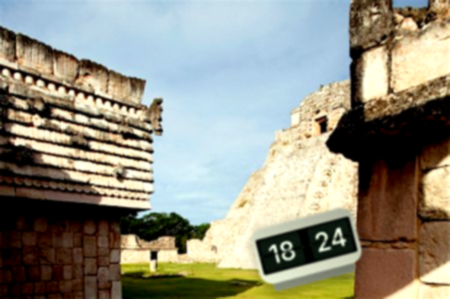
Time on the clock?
18:24
